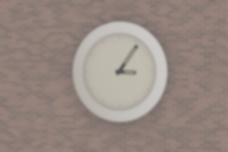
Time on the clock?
3:06
